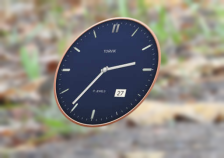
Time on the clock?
2:36
